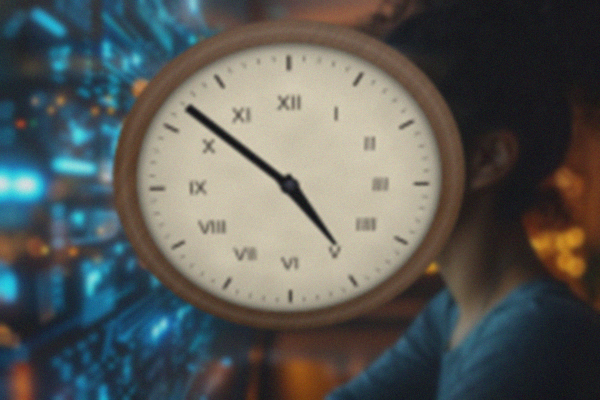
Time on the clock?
4:52
